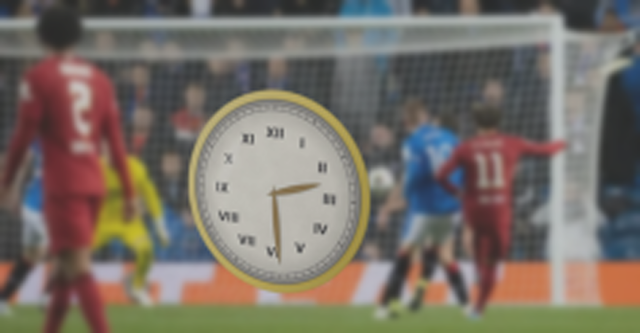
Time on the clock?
2:29
